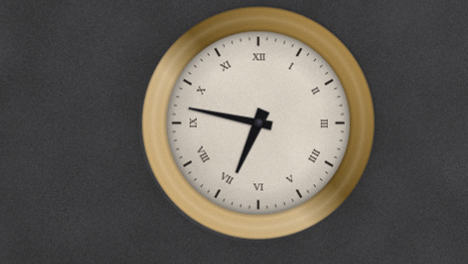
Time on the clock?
6:47
